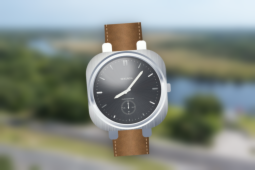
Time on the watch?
8:07
